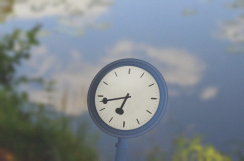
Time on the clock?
6:43
